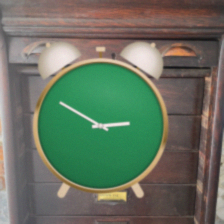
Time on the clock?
2:50
